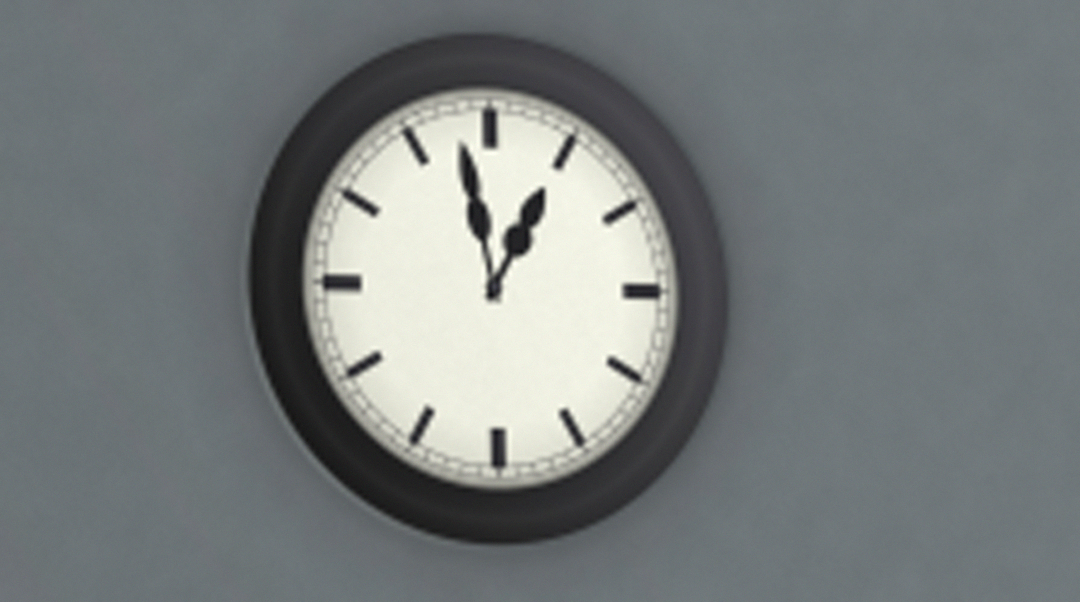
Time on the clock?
12:58
